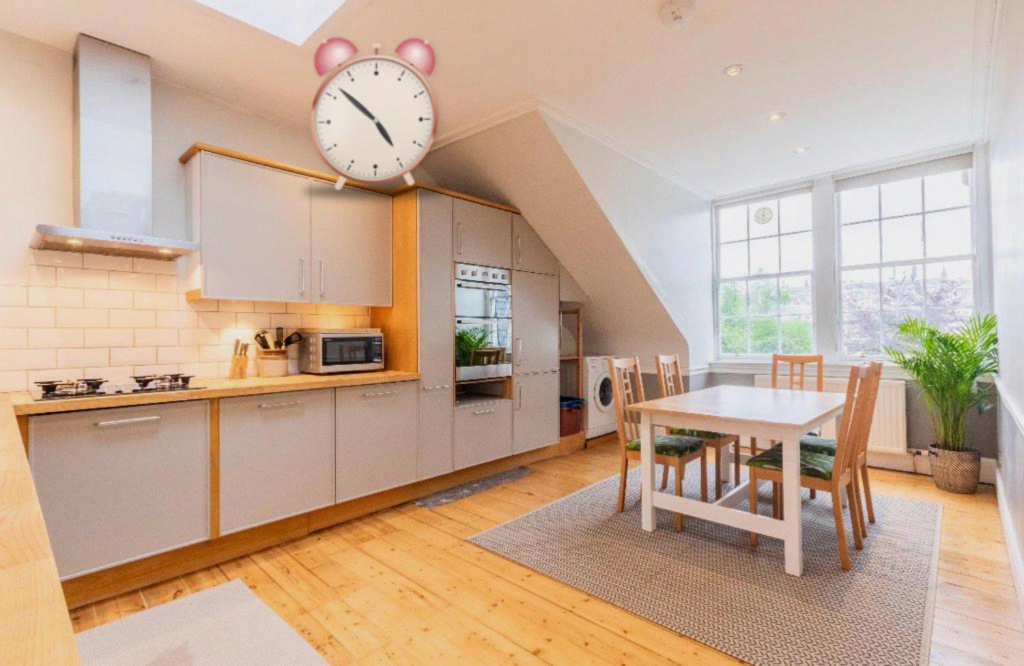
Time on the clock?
4:52
